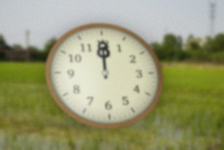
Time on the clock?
12:00
